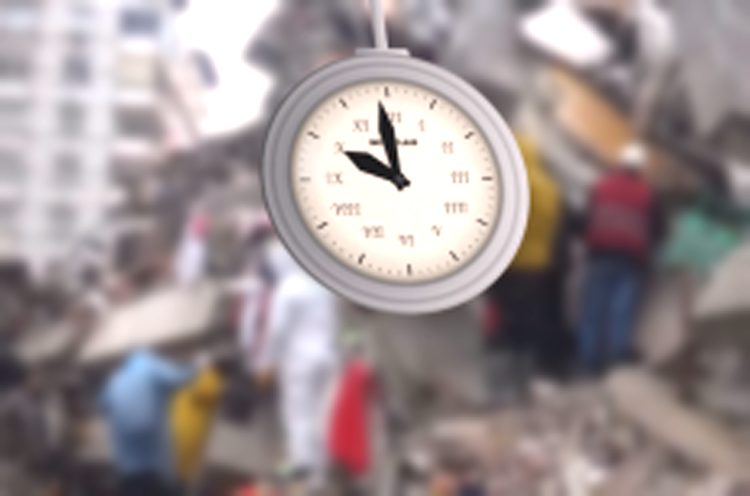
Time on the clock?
9:59
